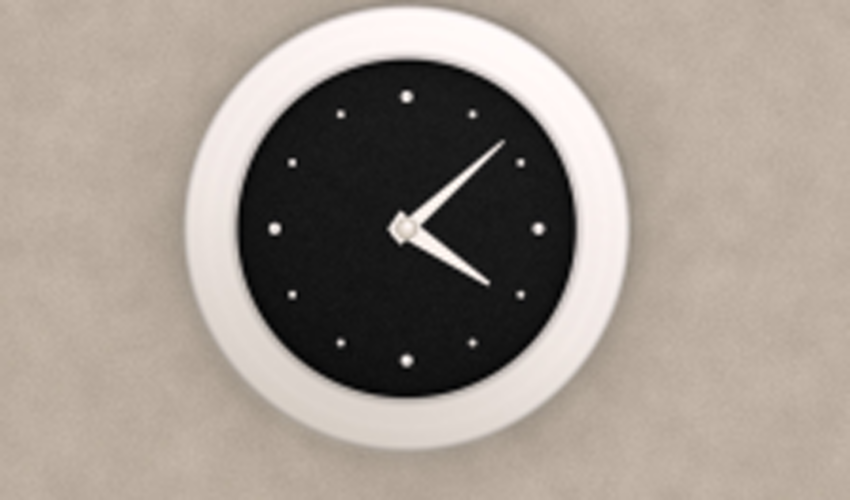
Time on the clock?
4:08
